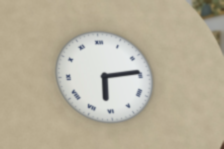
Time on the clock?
6:14
